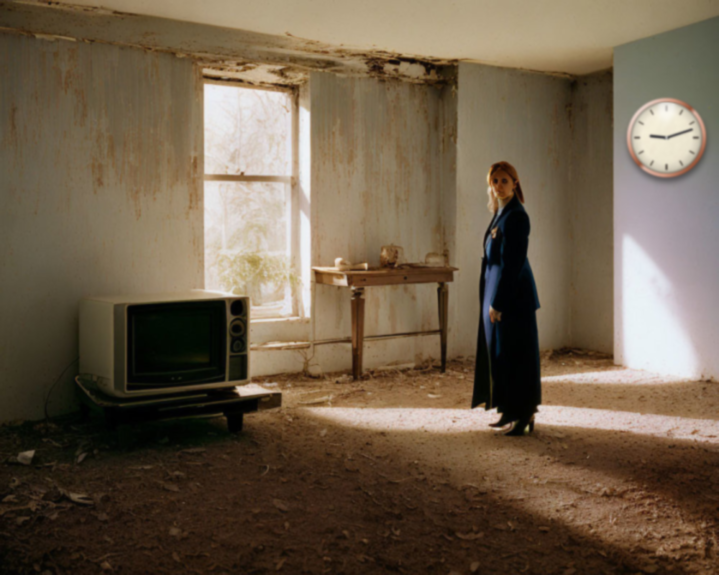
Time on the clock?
9:12
